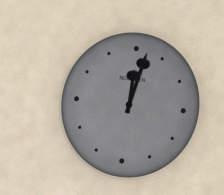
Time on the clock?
12:02
